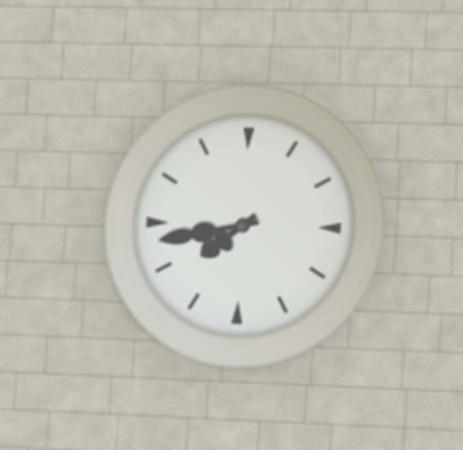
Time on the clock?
7:43
